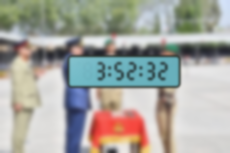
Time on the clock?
3:52:32
